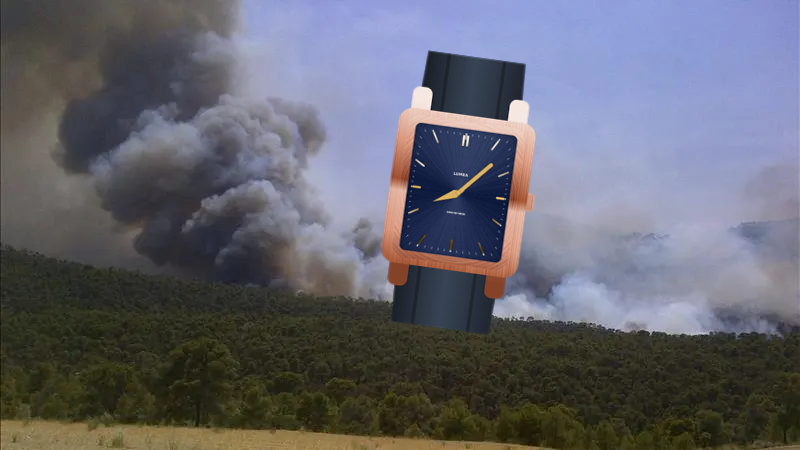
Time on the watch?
8:07
